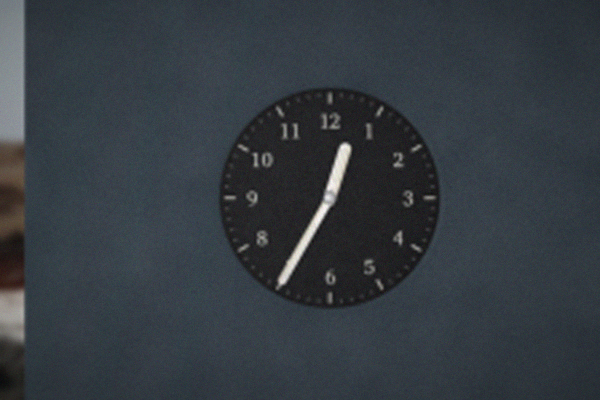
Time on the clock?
12:35
